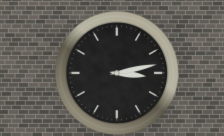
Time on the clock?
3:13
